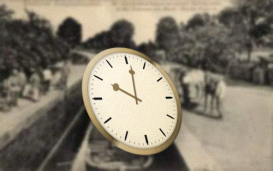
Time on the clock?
10:01
